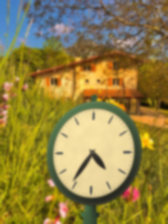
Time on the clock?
4:36
